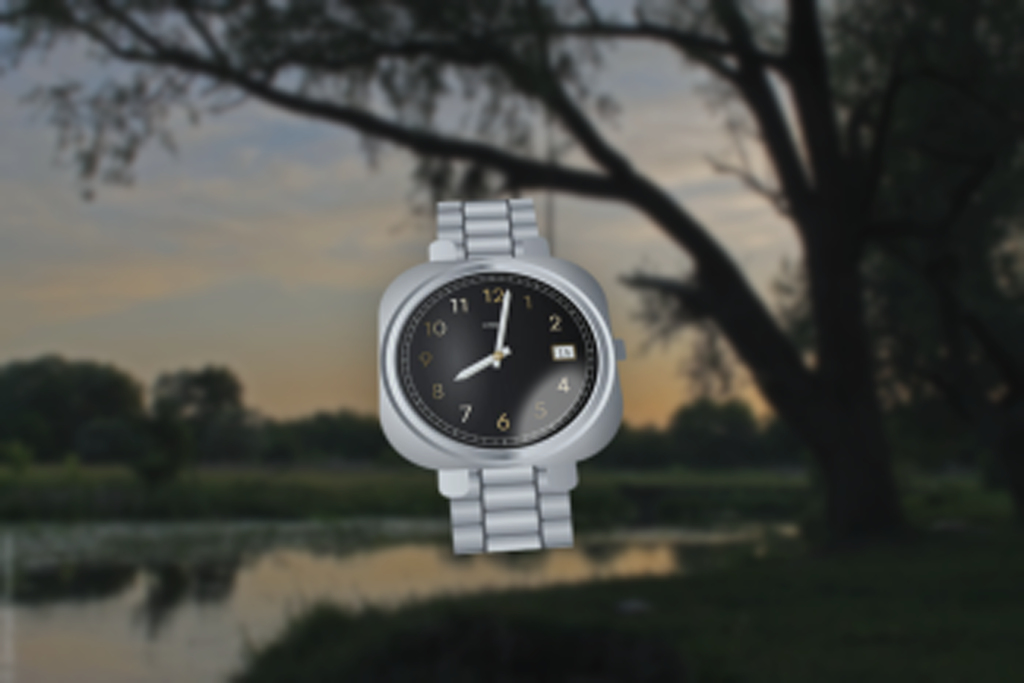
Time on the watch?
8:02
